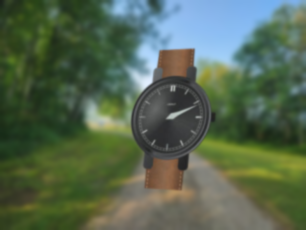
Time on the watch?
2:11
